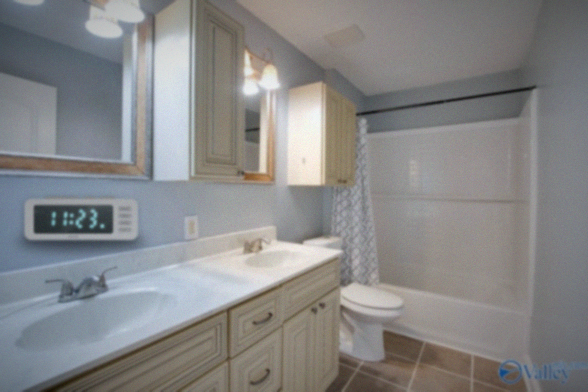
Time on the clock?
11:23
